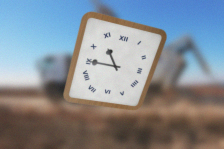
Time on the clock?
10:45
